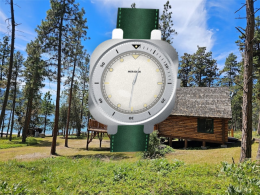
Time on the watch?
12:31
